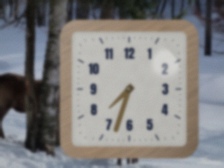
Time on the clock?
7:33
